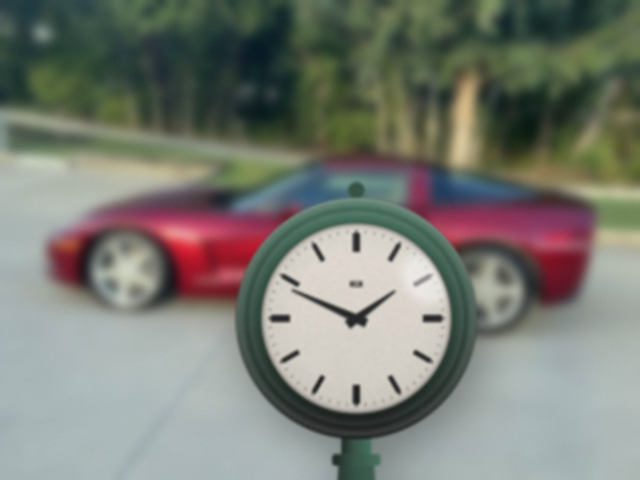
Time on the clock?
1:49
